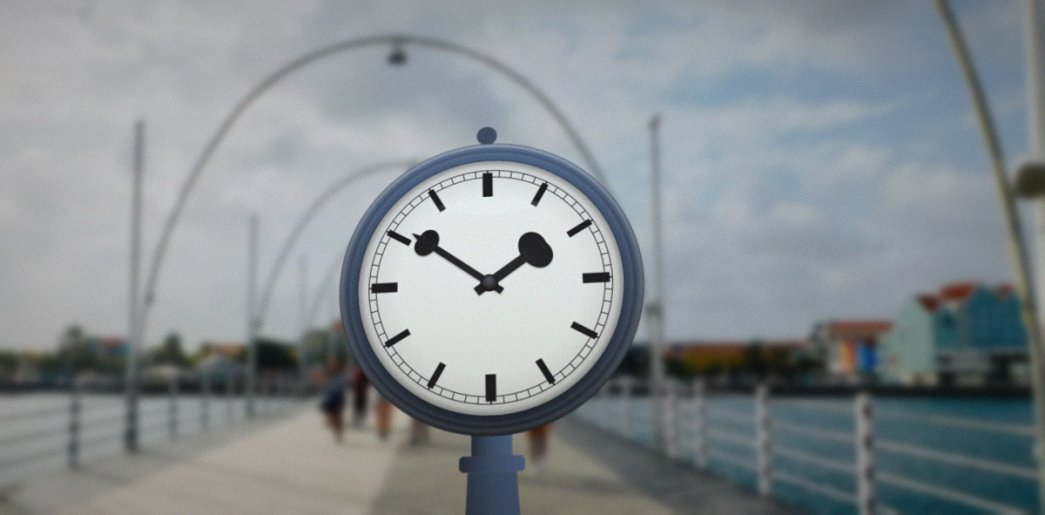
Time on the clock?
1:51
